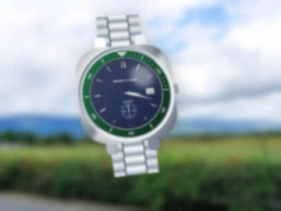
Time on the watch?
3:18
